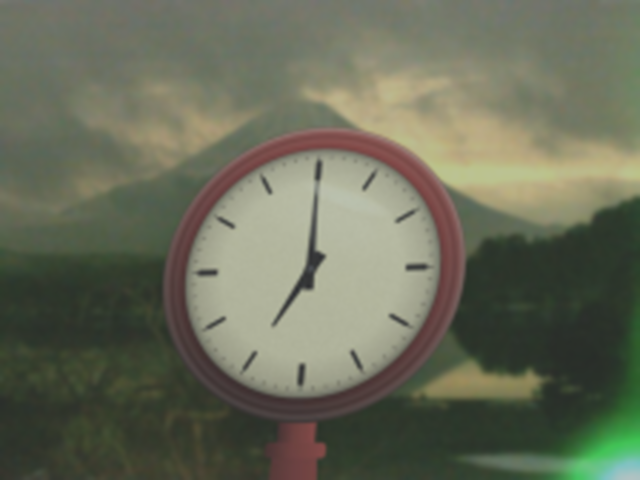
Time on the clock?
7:00
